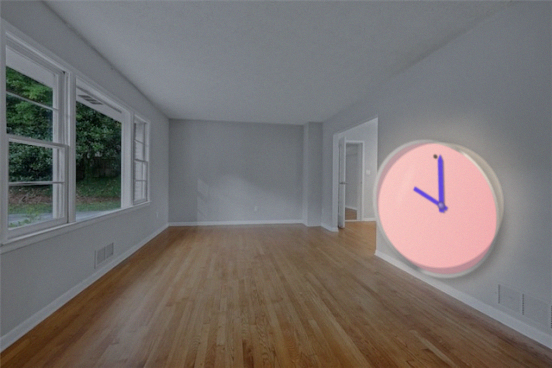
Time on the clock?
10:01
